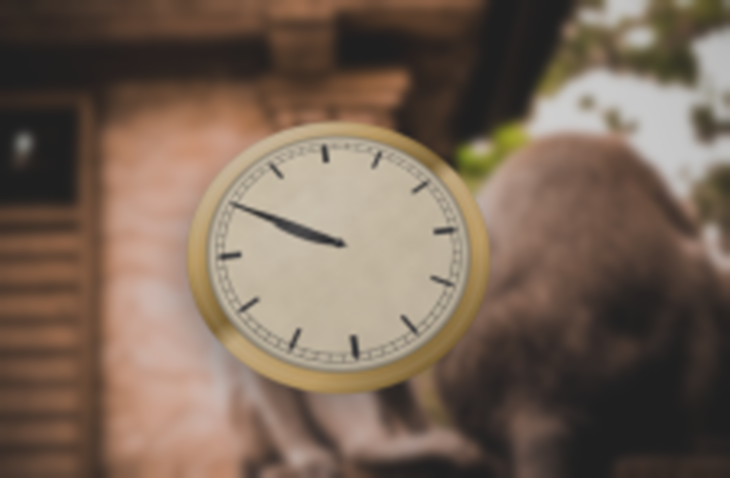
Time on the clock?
9:50
